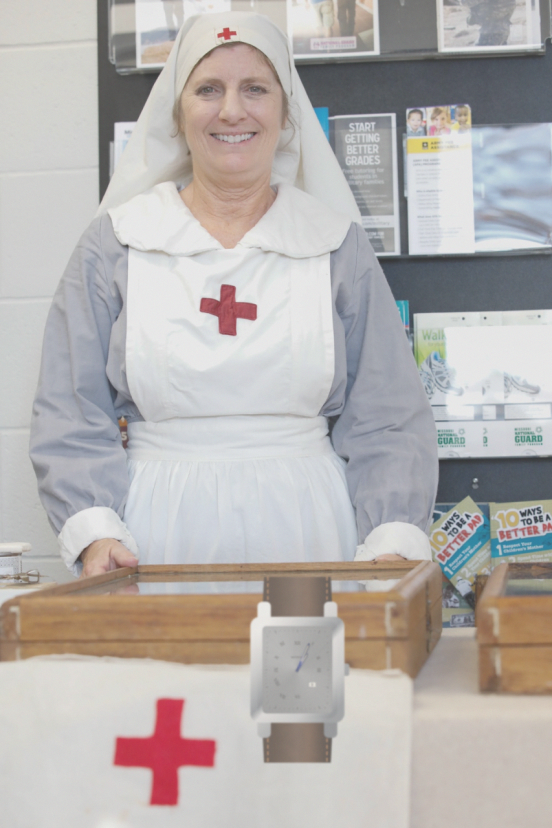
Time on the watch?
1:04
